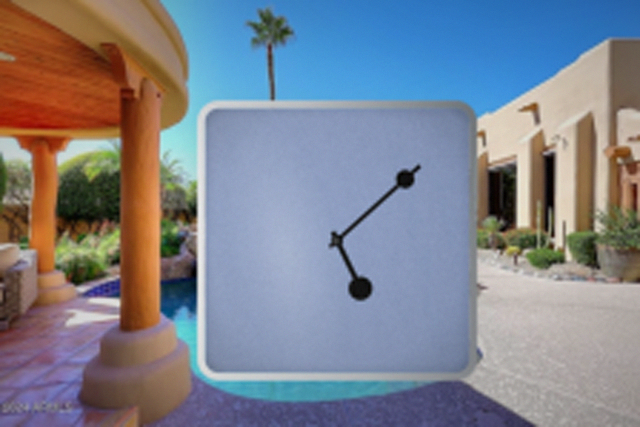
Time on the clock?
5:08
